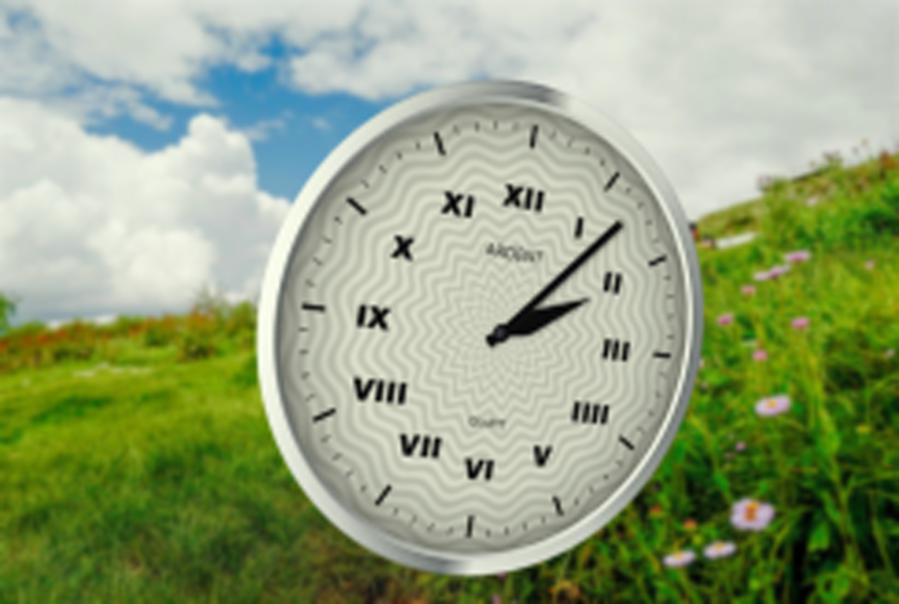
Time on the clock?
2:07
